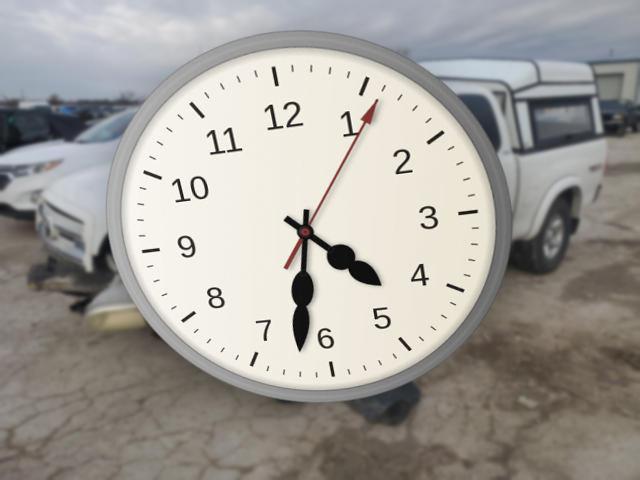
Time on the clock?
4:32:06
